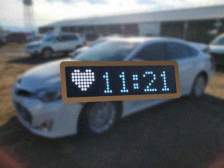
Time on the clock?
11:21
